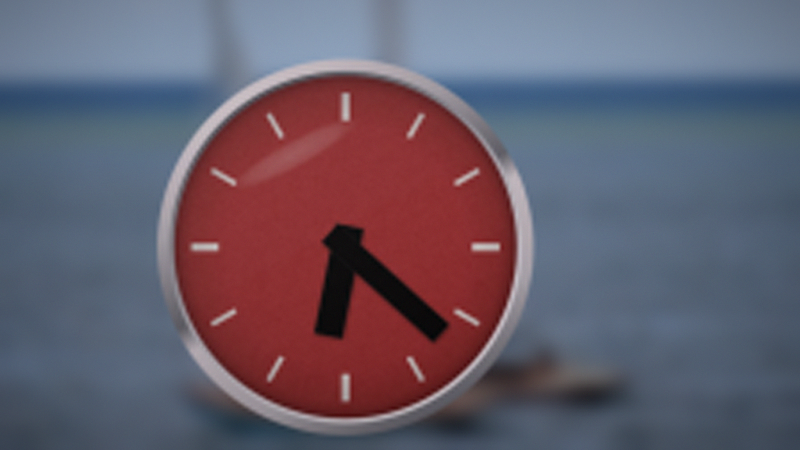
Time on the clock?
6:22
